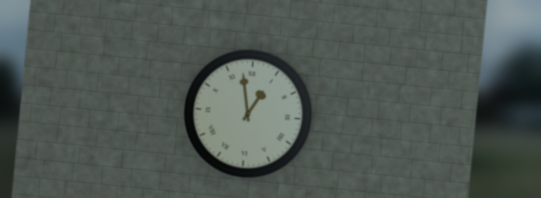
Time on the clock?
12:58
